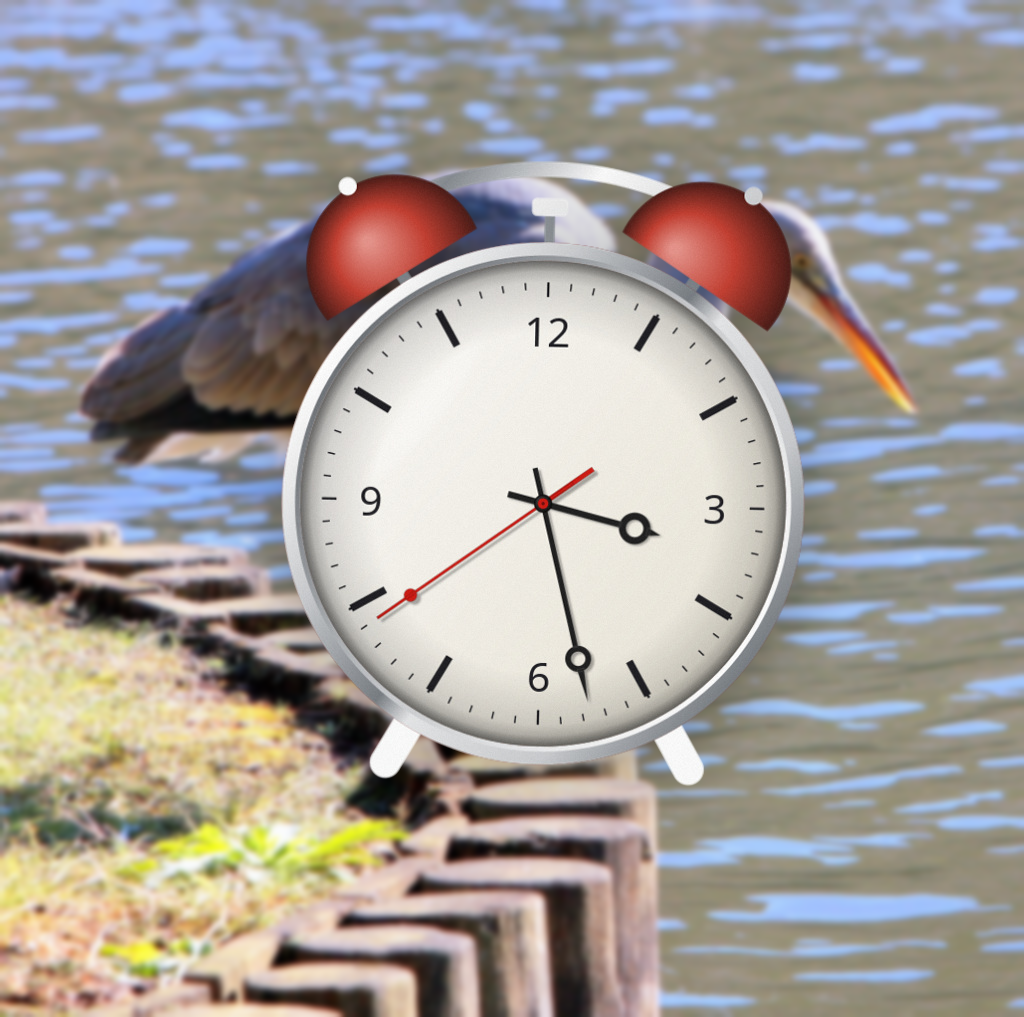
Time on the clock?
3:27:39
